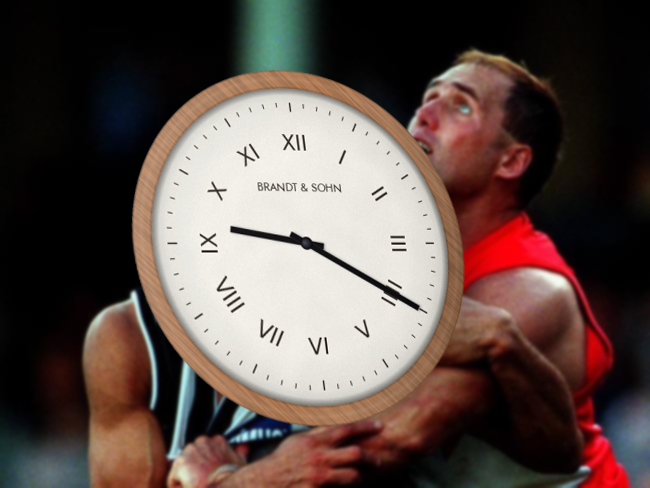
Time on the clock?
9:20
